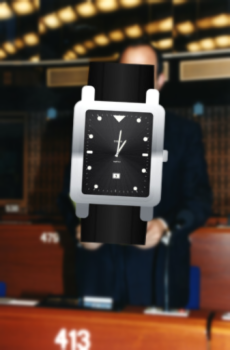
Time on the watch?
1:01
